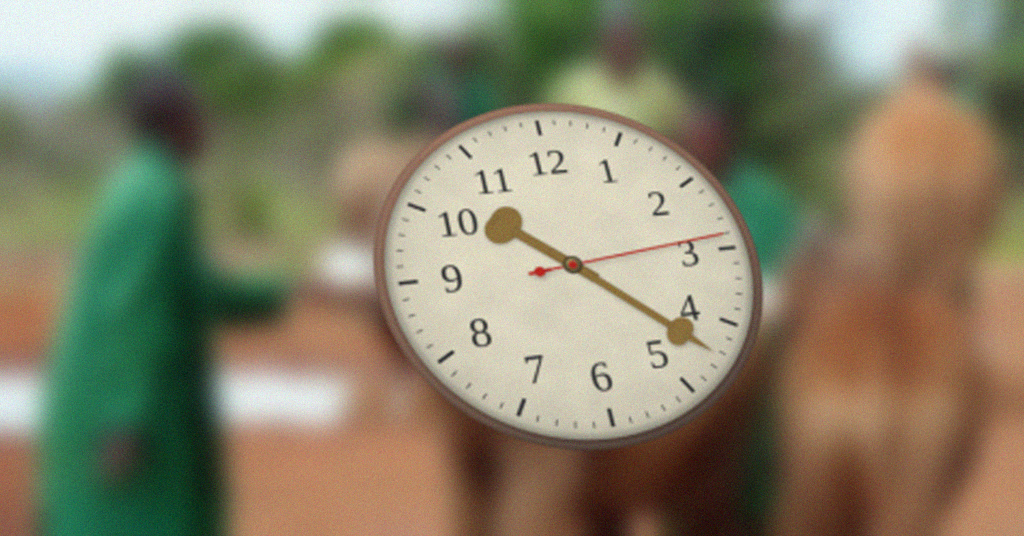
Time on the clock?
10:22:14
